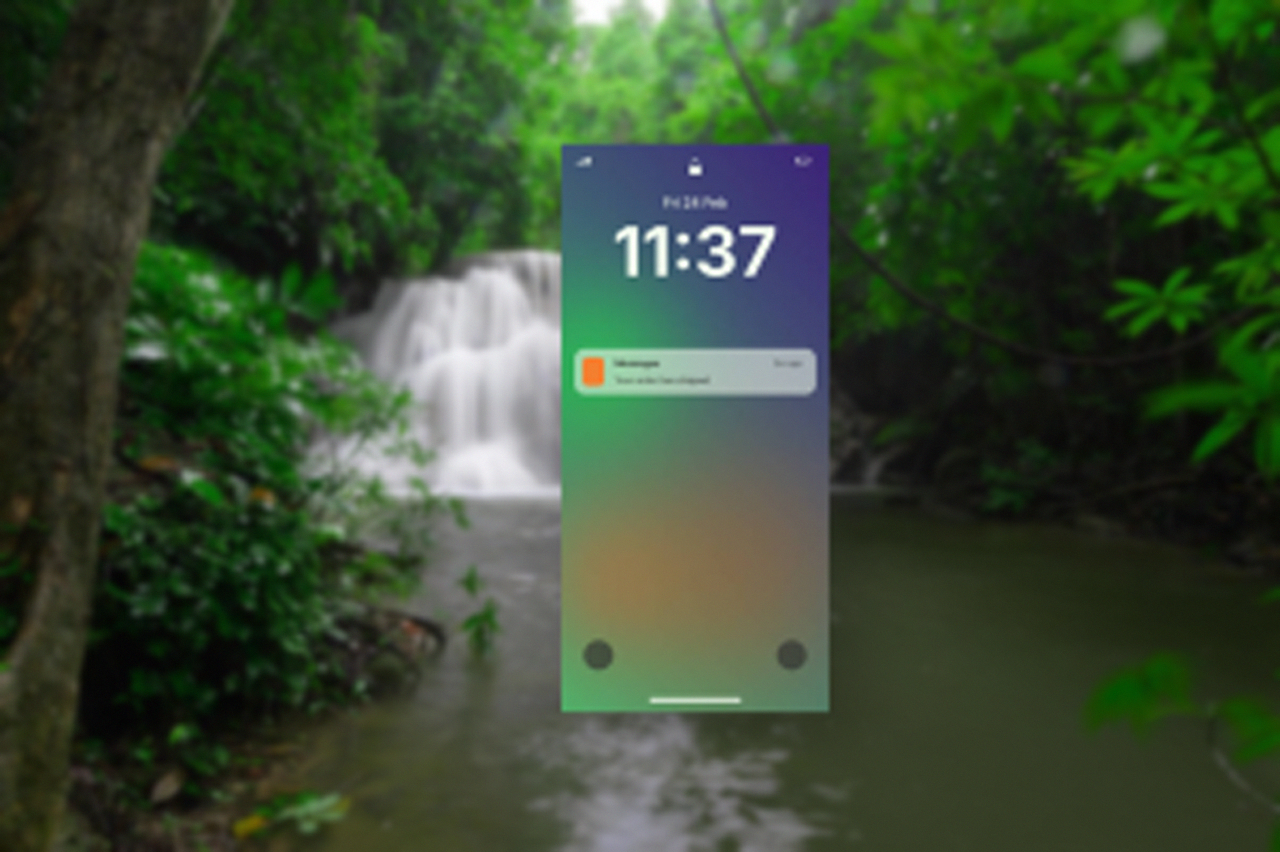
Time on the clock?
11:37
